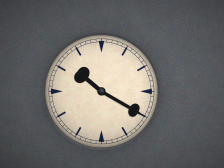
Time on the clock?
10:20
